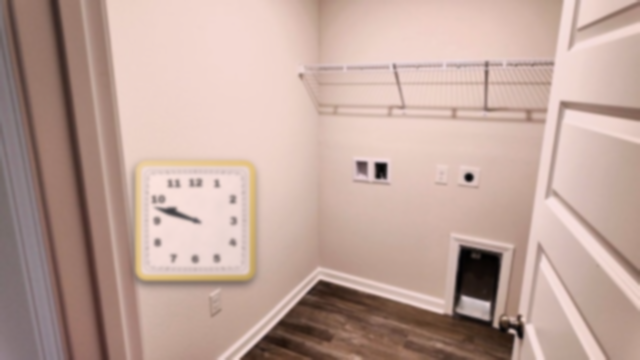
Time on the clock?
9:48
